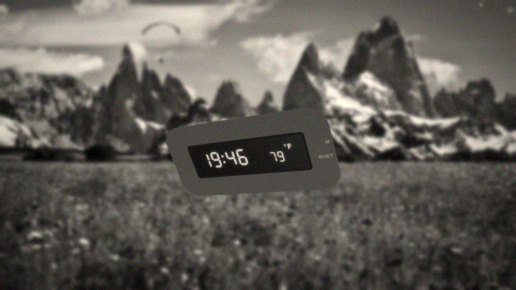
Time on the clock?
19:46
